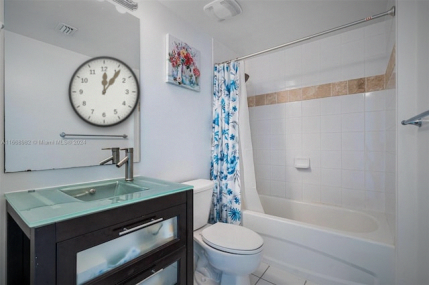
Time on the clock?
12:06
